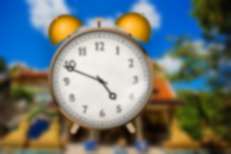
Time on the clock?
4:49
